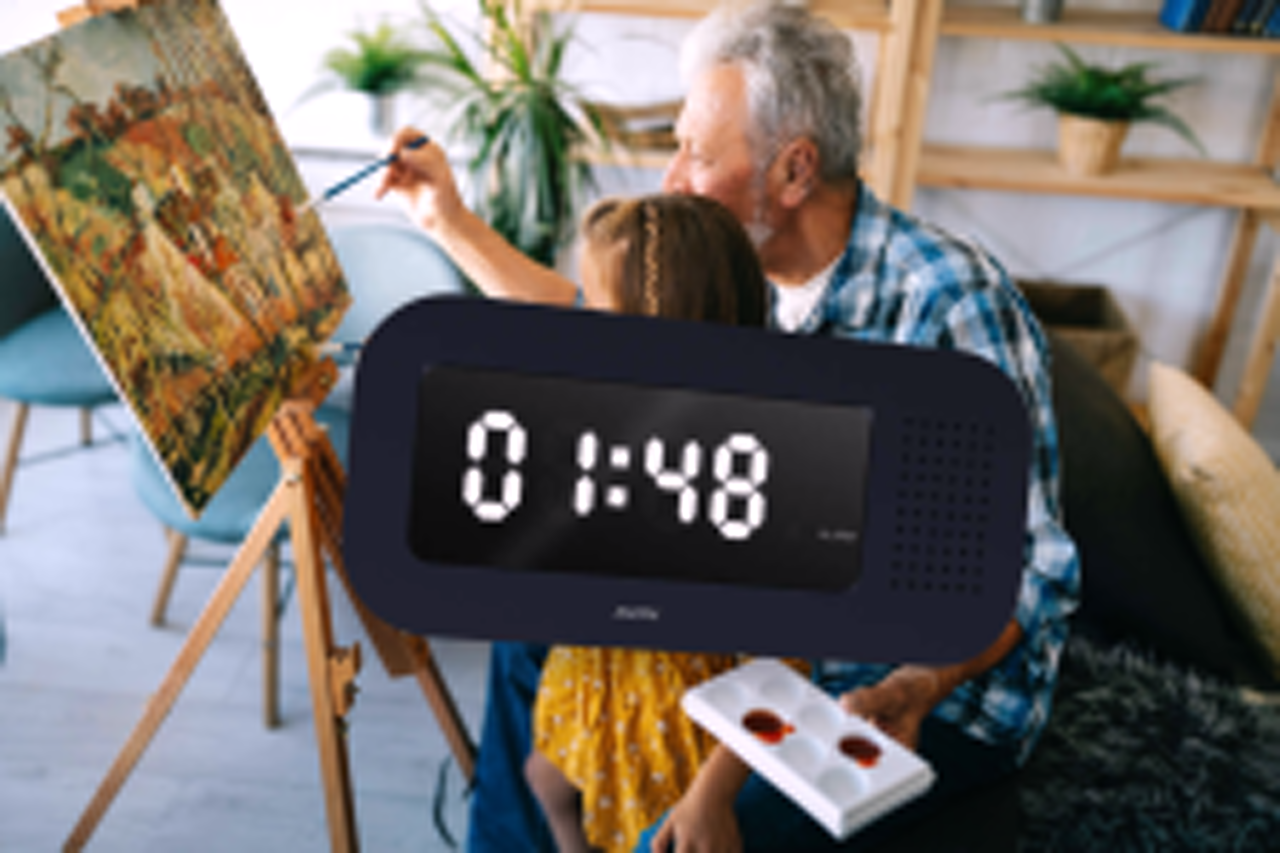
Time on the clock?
1:48
